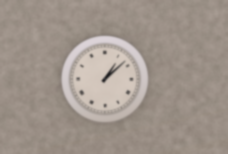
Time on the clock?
1:08
